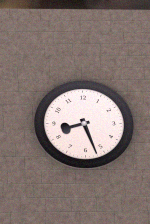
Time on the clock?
8:27
